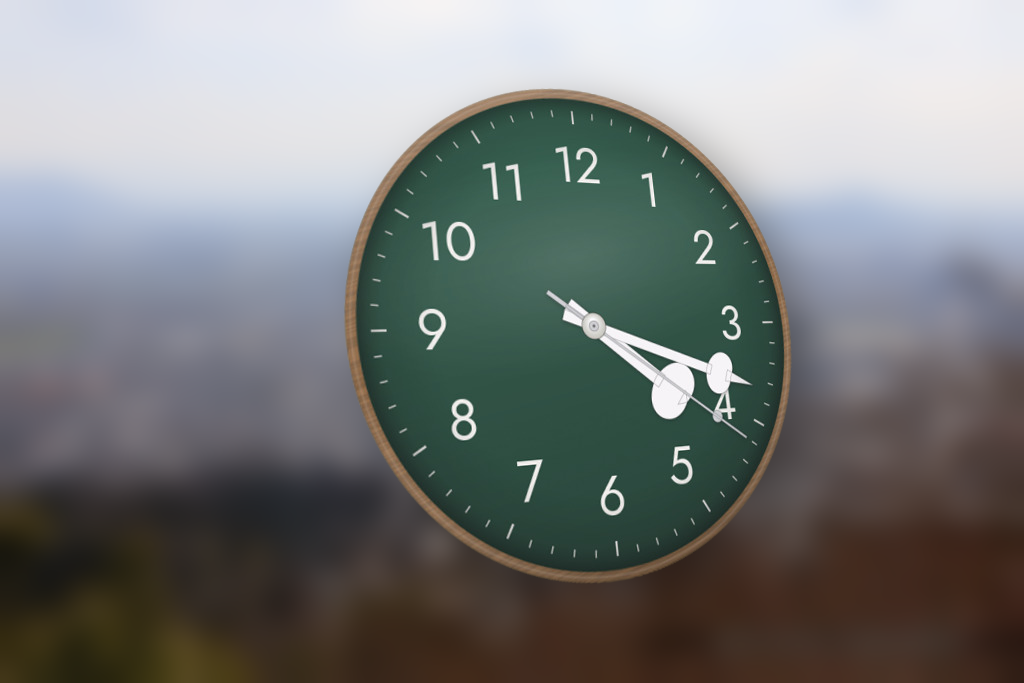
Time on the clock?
4:18:21
